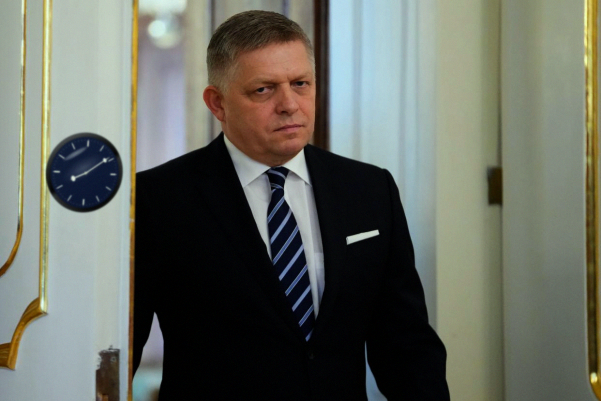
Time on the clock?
8:09
